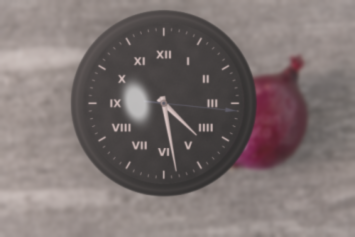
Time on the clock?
4:28:16
